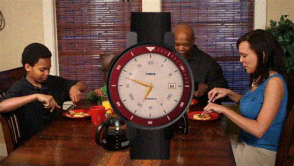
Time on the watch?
6:48
